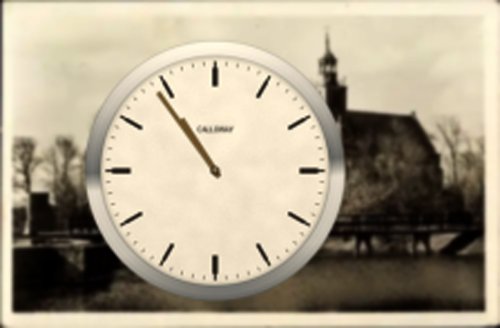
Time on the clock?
10:54
